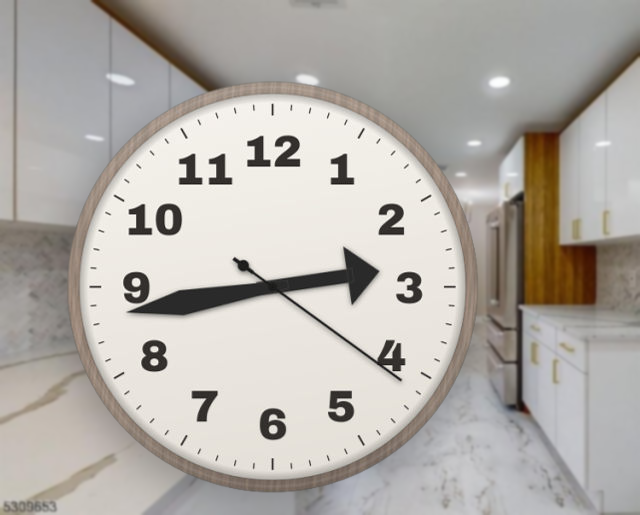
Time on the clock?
2:43:21
